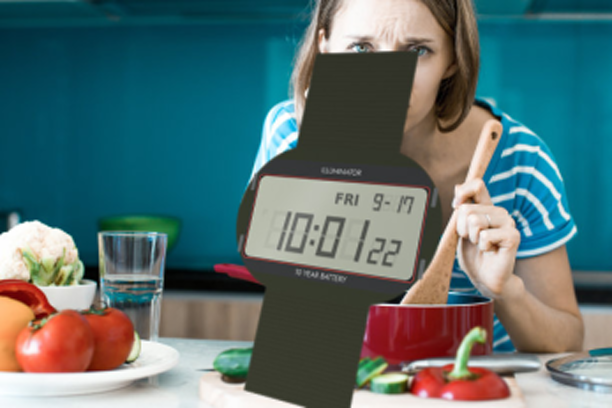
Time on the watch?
10:01:22
